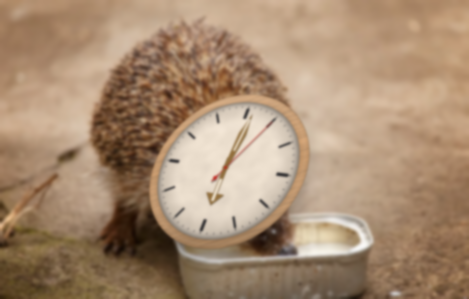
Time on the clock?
6:01:05
